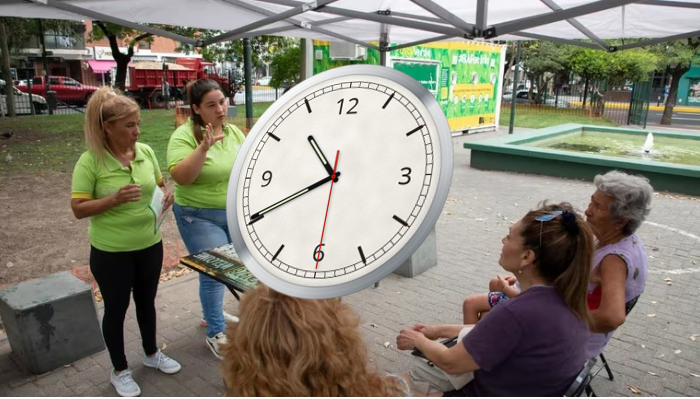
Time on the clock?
10:40:30
